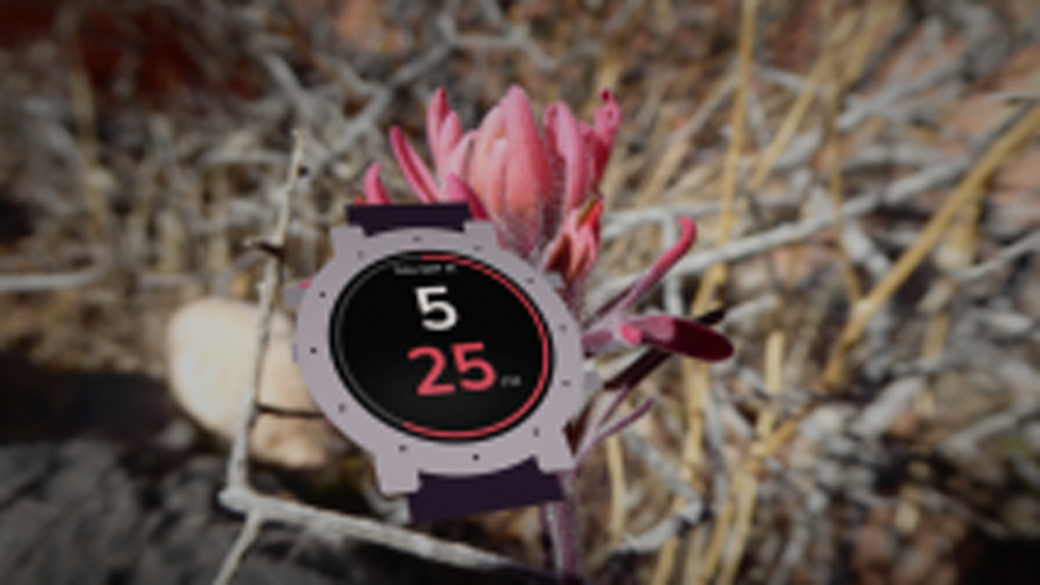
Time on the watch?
5:25
